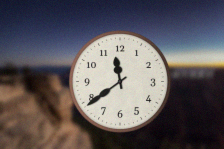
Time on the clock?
11:39
